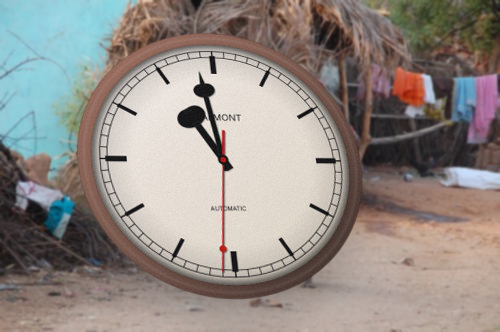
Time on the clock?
10:58:31
